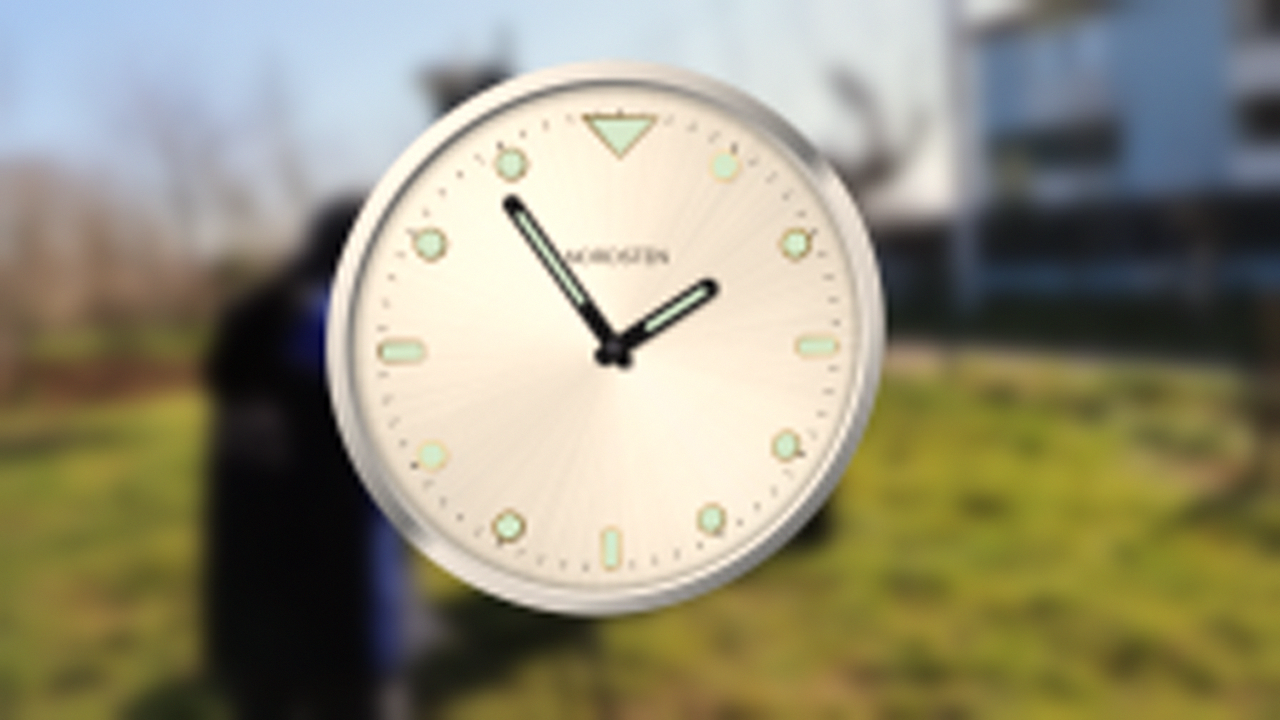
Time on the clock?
1:54
